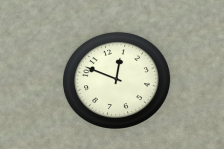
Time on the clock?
12:52
